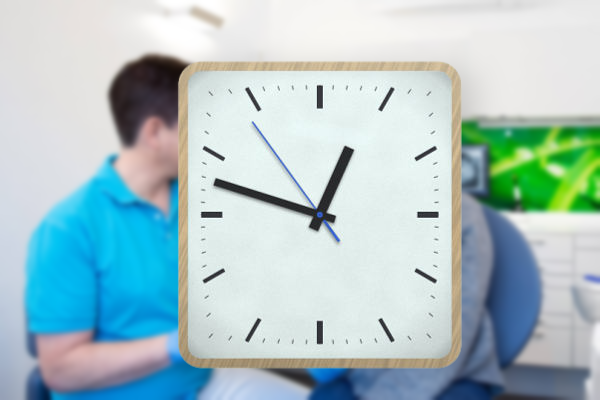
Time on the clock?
12:47:54
